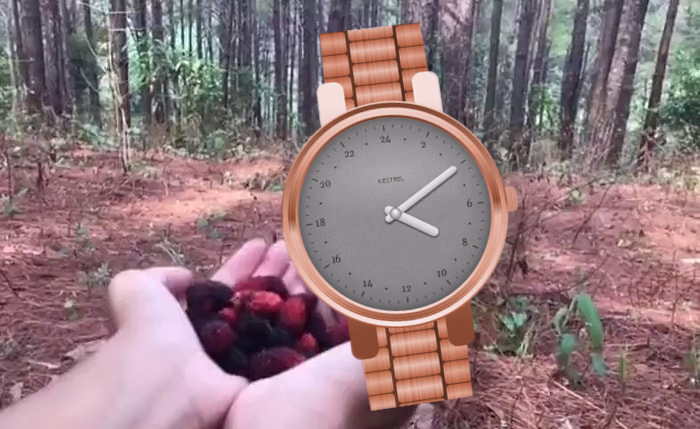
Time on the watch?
8:10
